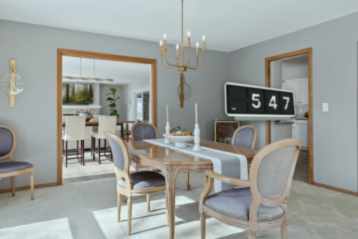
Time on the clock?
5:47
